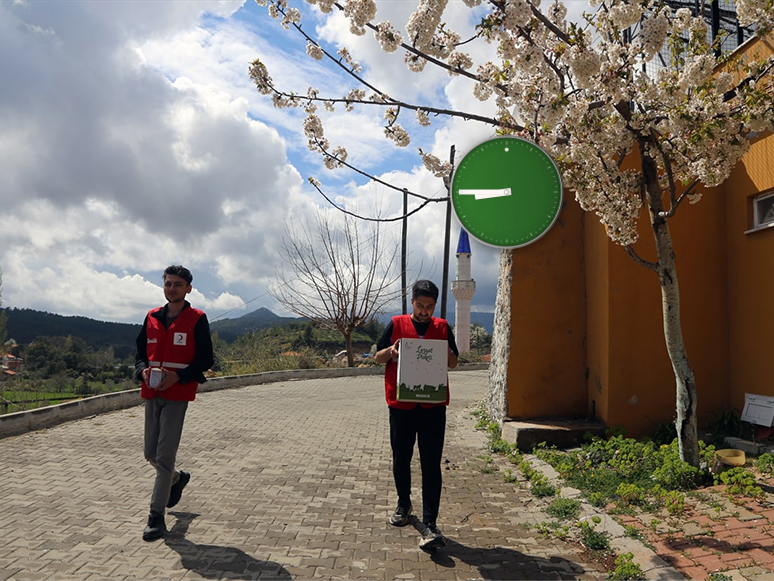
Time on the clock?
8:45
